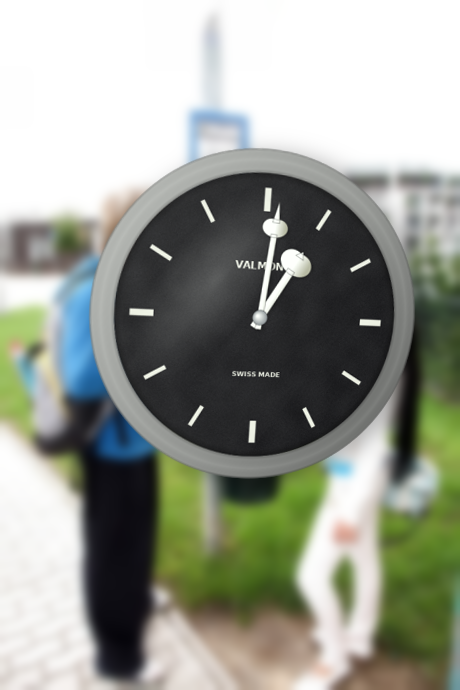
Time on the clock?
1:01
